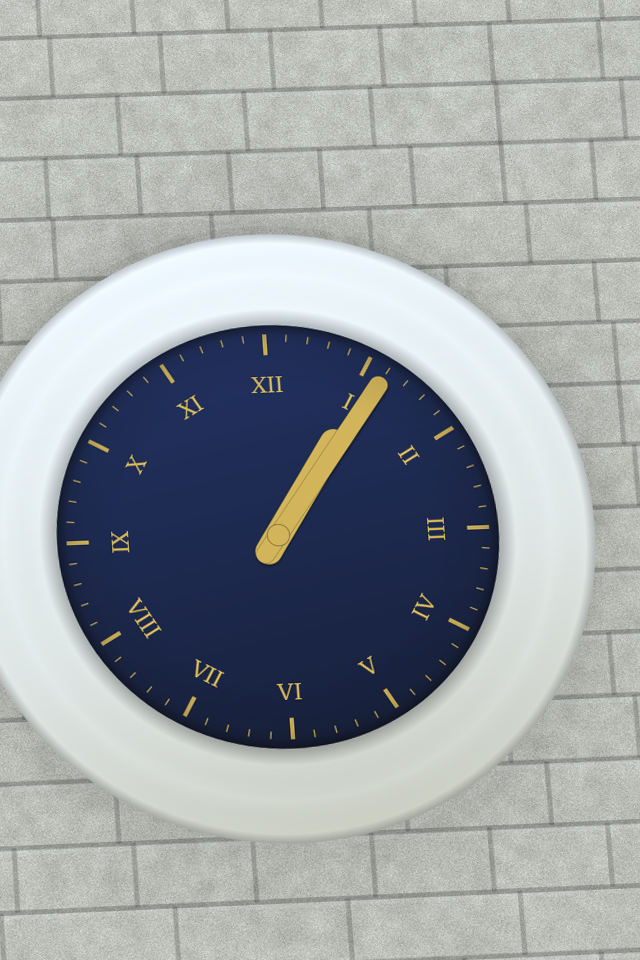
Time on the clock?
1:06
